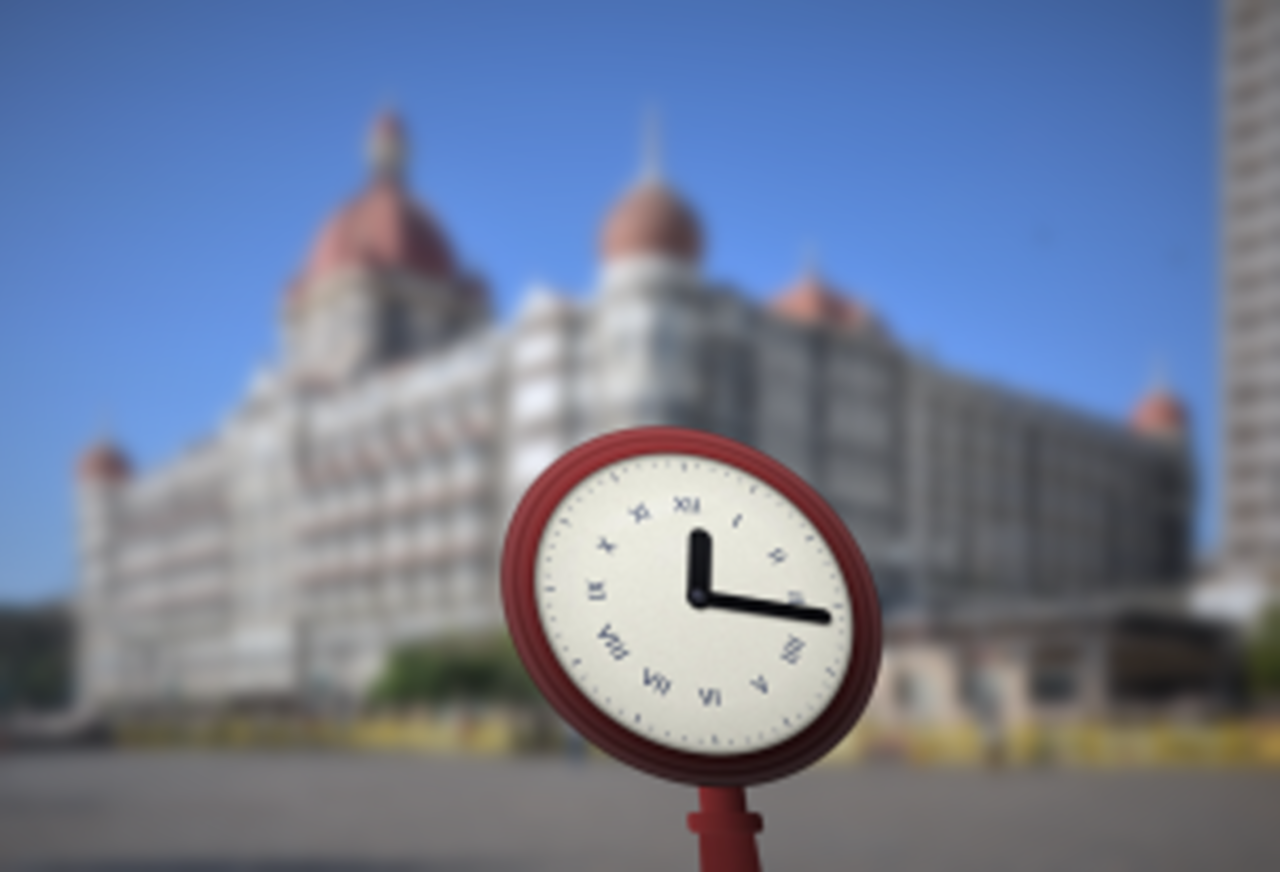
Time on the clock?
12:16
